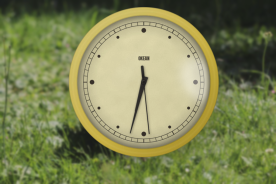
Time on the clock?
6:32:29
